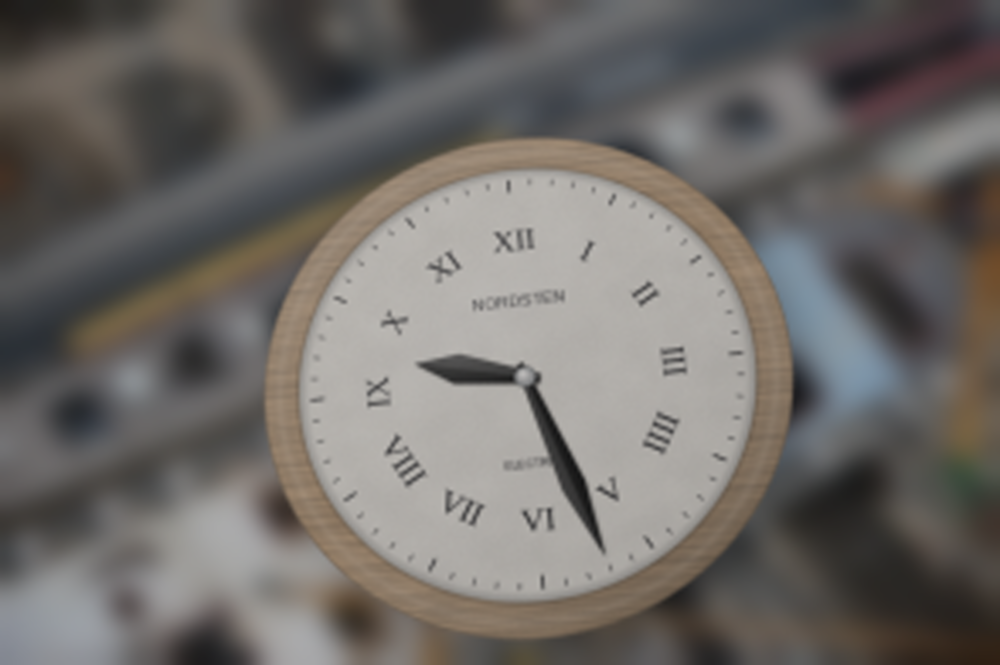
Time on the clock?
9:27
